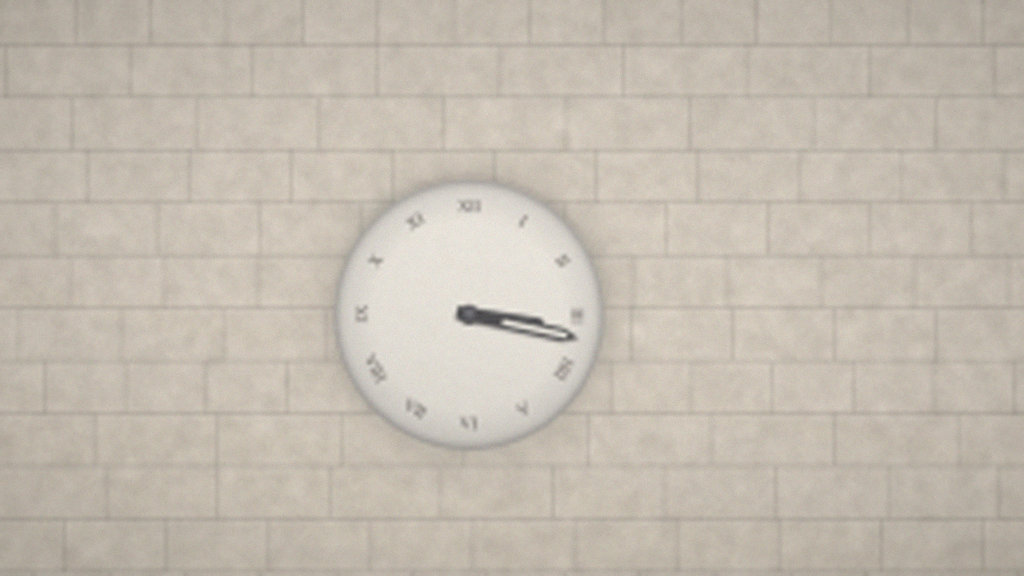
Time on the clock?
3:17
